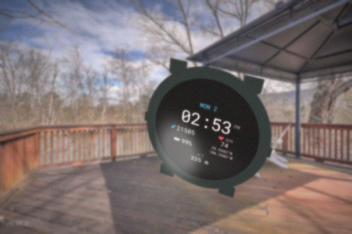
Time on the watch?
2:53
